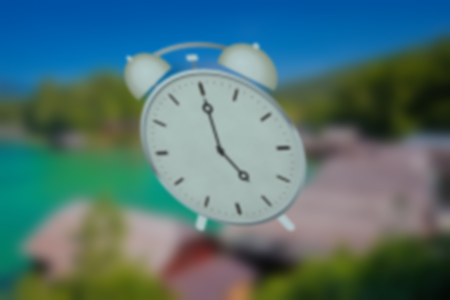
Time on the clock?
5:00
